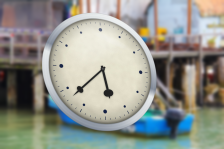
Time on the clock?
5:38
